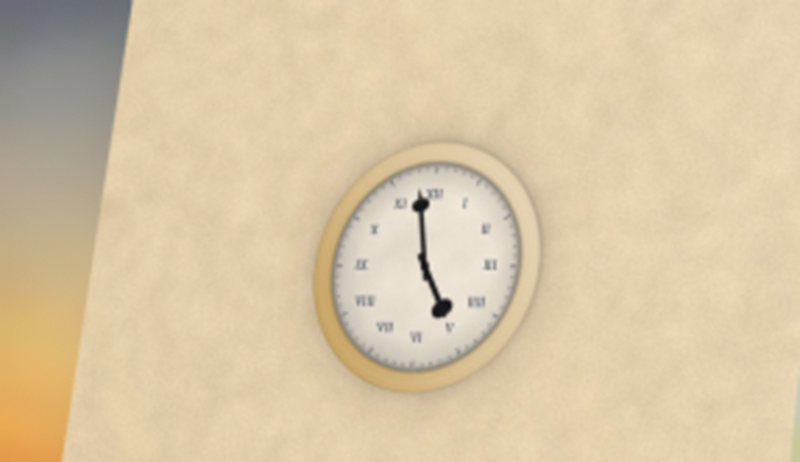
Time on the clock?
4:58
